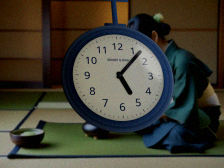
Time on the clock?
5:07
